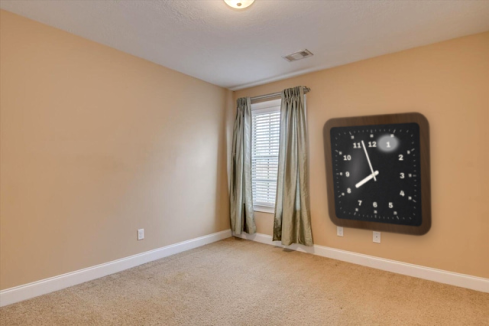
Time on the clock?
7:57
